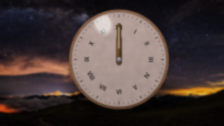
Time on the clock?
12:00
